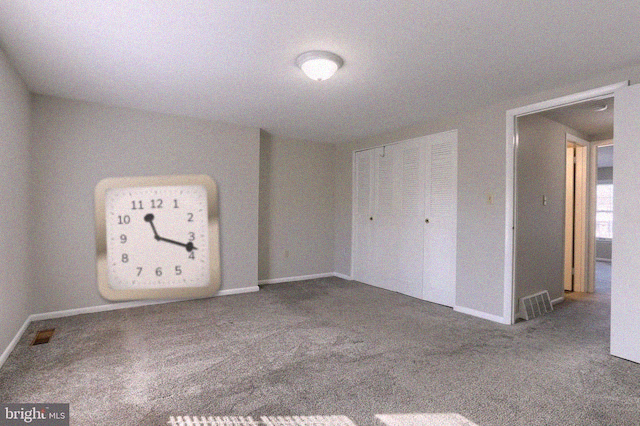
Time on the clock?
11:18
